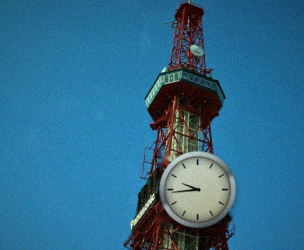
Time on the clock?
9:44
